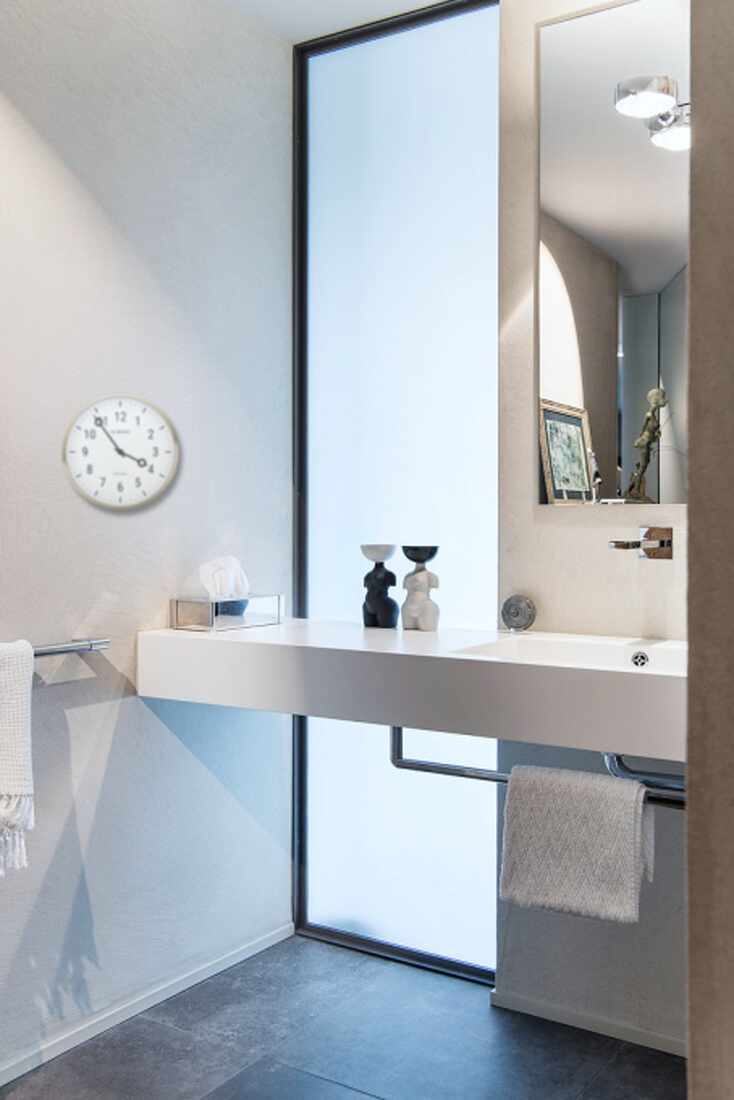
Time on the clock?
3:54
